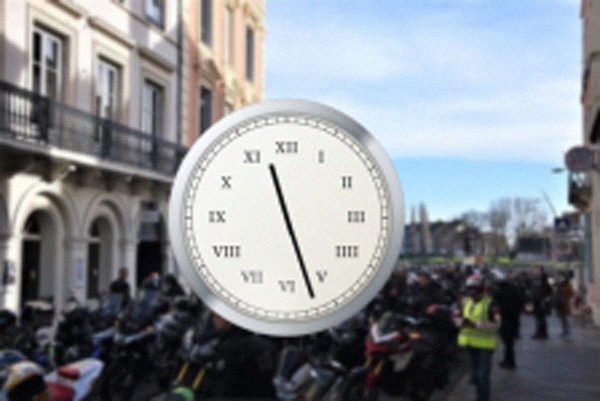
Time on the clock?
11:27
